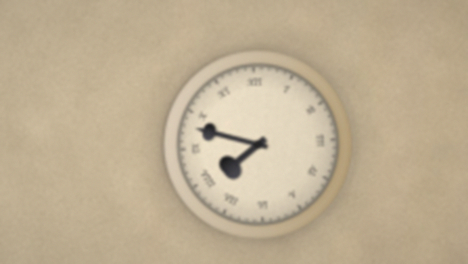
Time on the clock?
7:48
